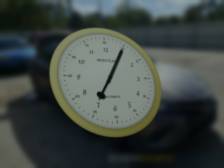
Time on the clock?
7:05
